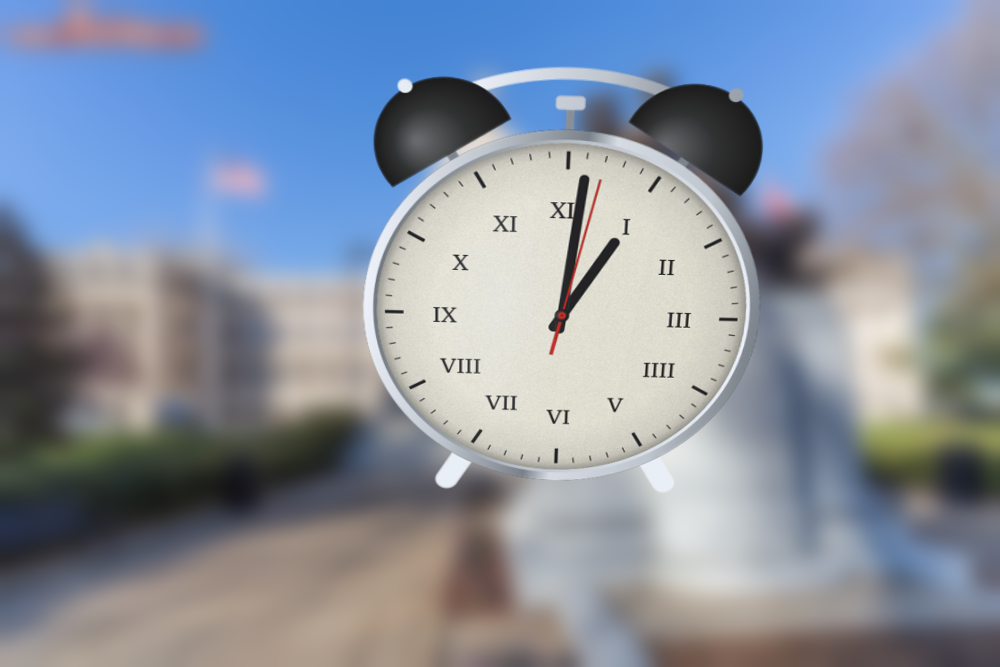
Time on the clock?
1:01:02
